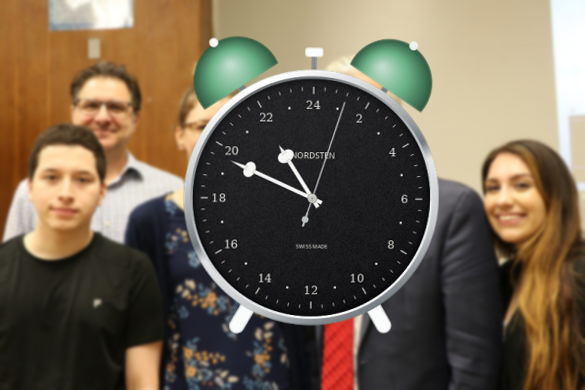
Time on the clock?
21:49:03
